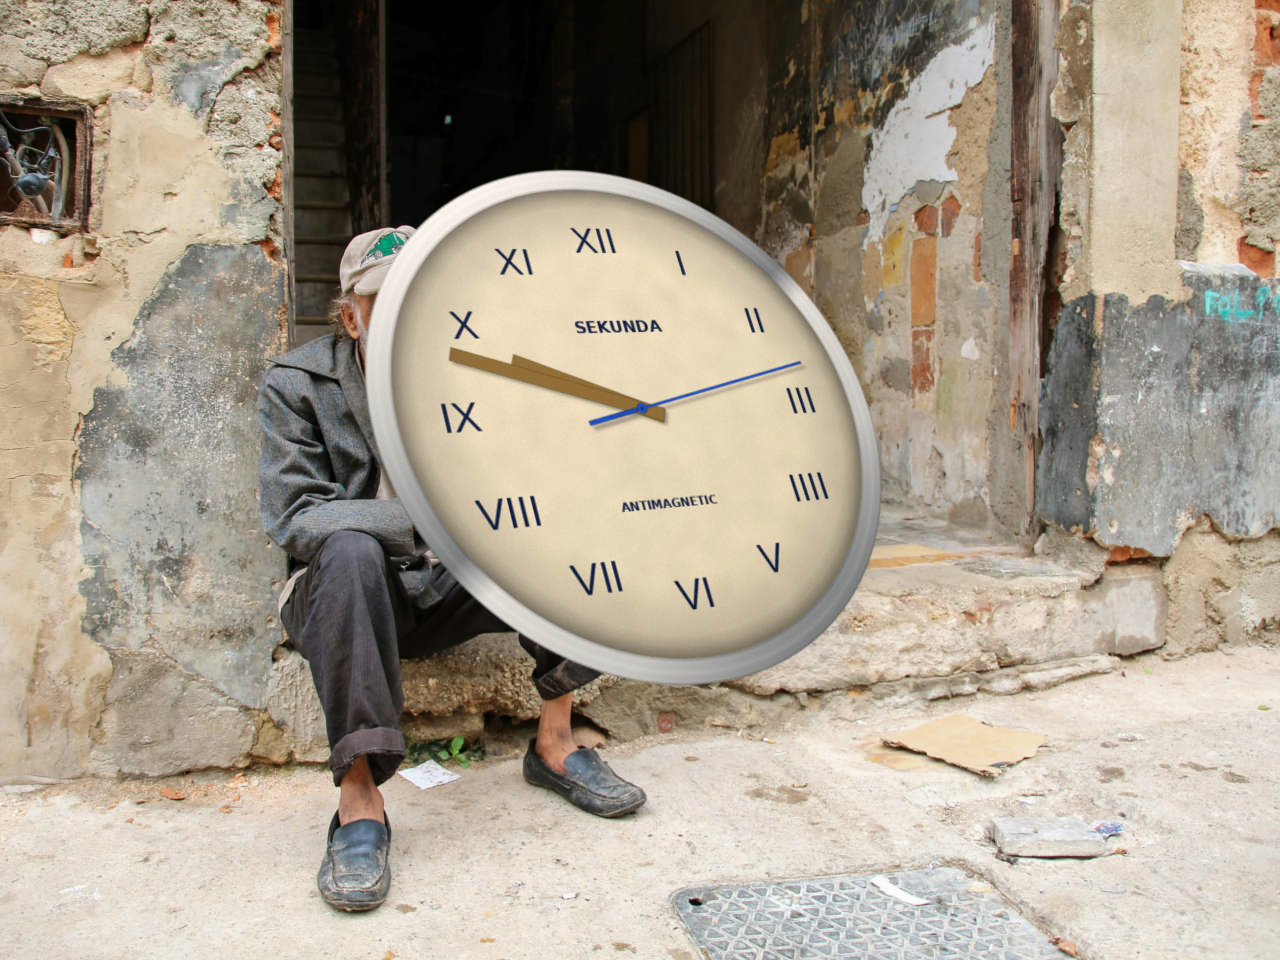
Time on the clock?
9:48:13
